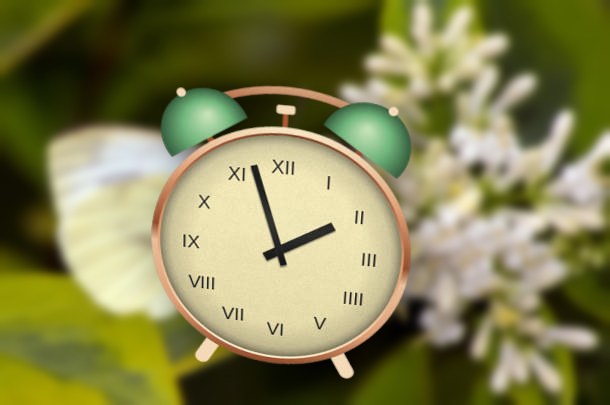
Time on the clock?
1:57
